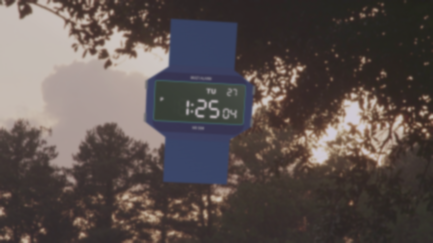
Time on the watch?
1:25
